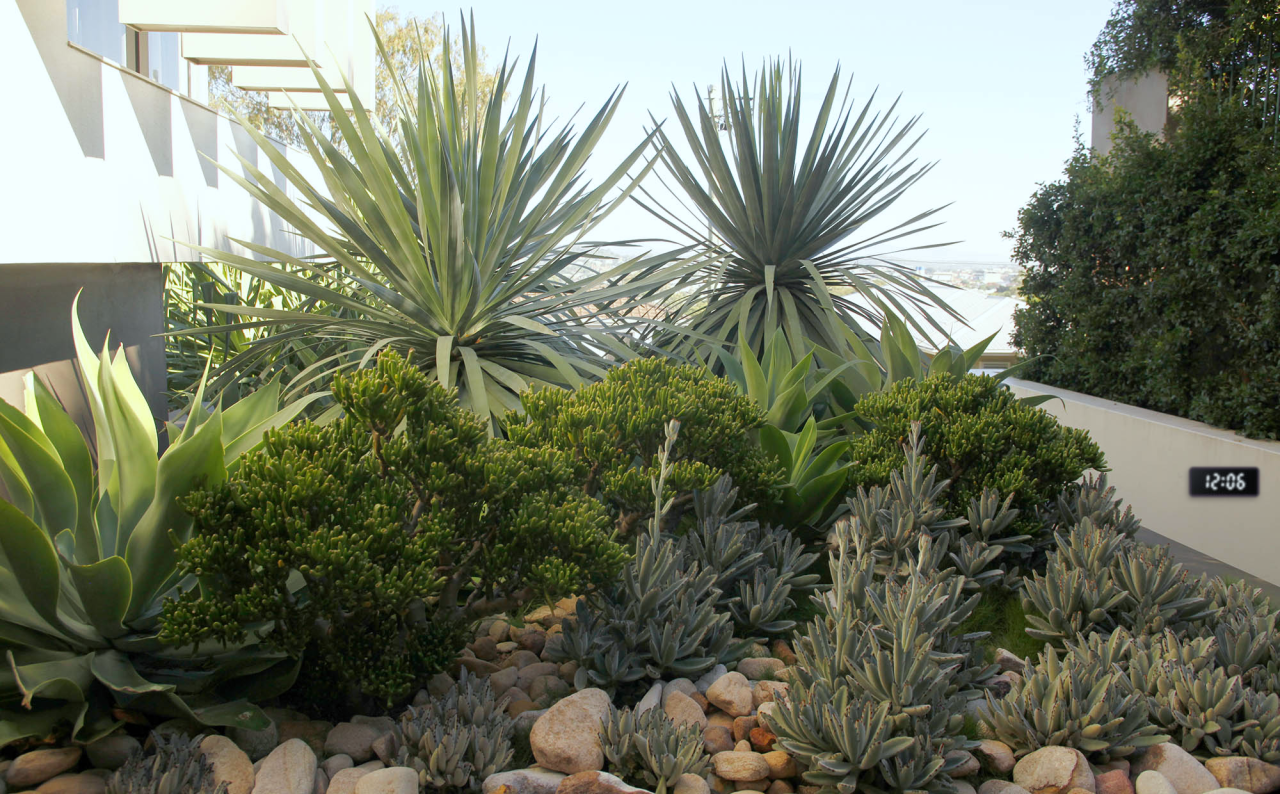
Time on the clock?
12:06
